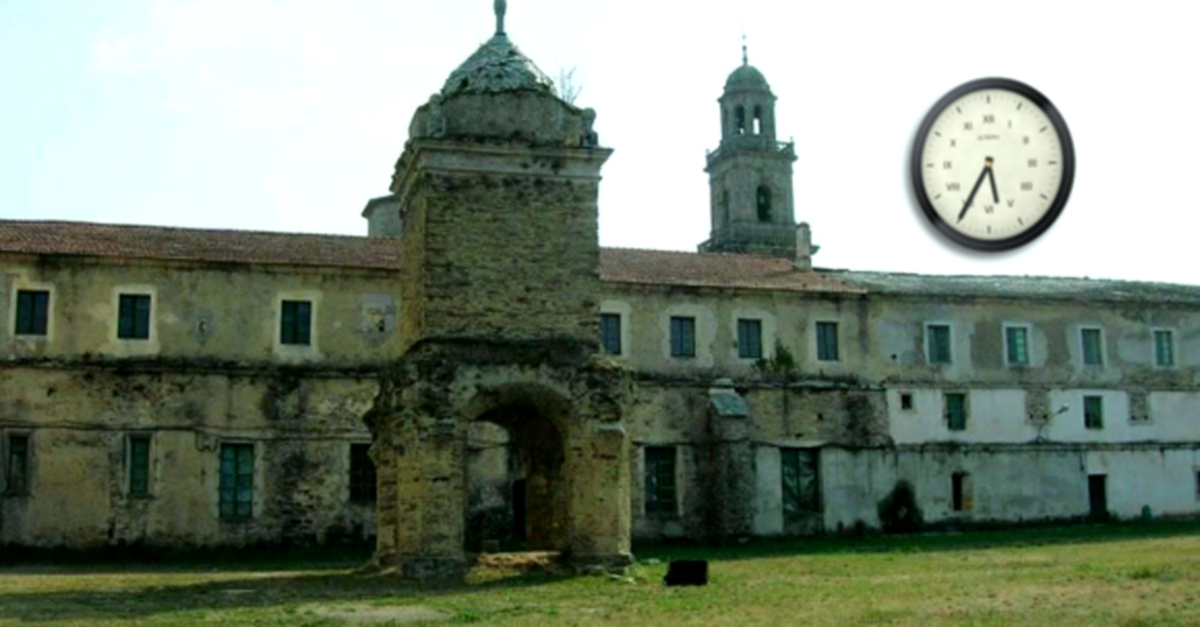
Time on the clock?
5:35
